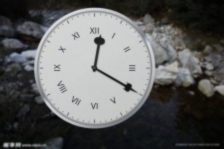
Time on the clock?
12:20
